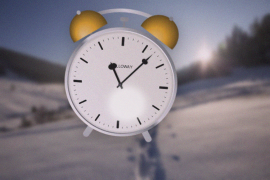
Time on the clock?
11:07
